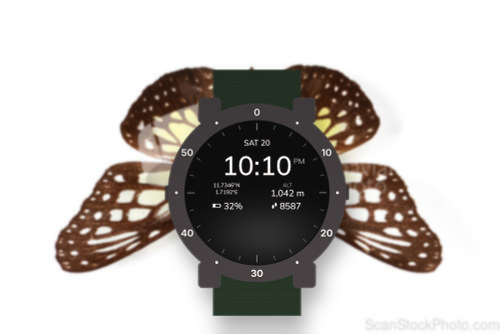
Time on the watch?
10:10
